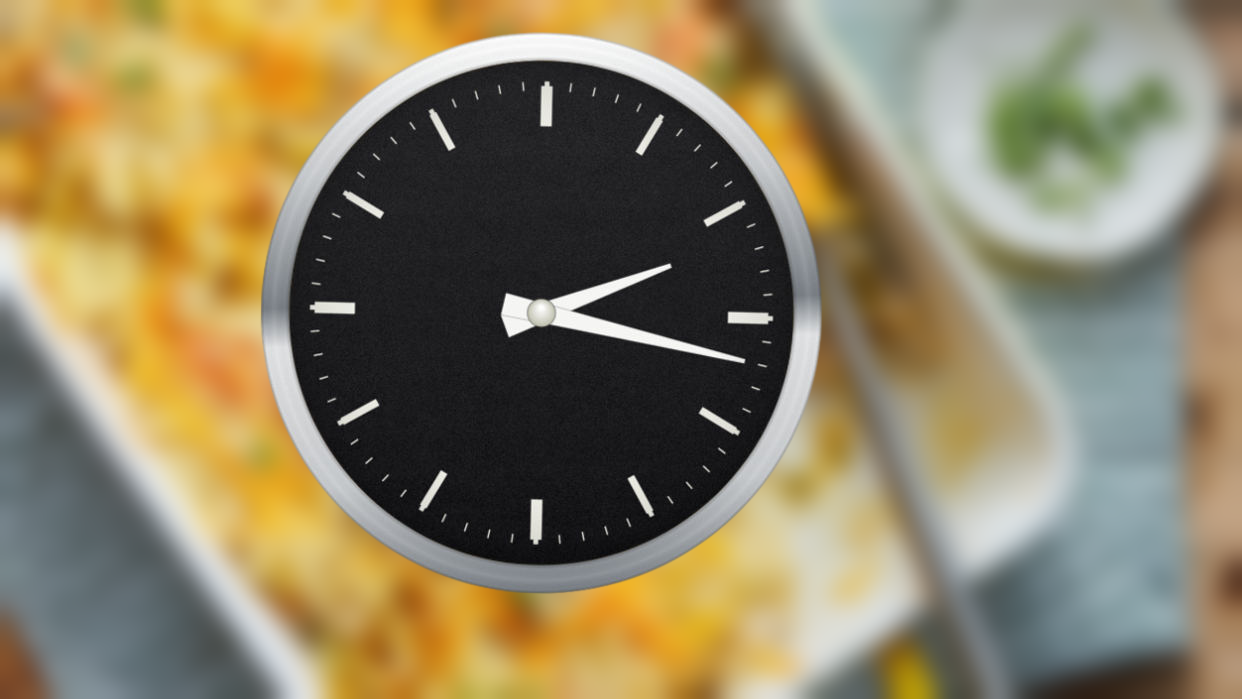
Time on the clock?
2:17
